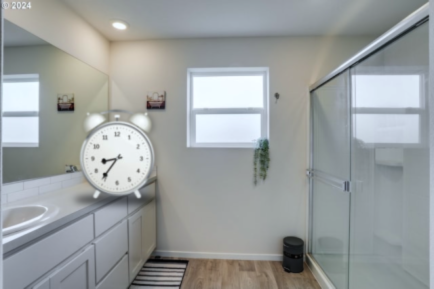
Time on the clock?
8:36
